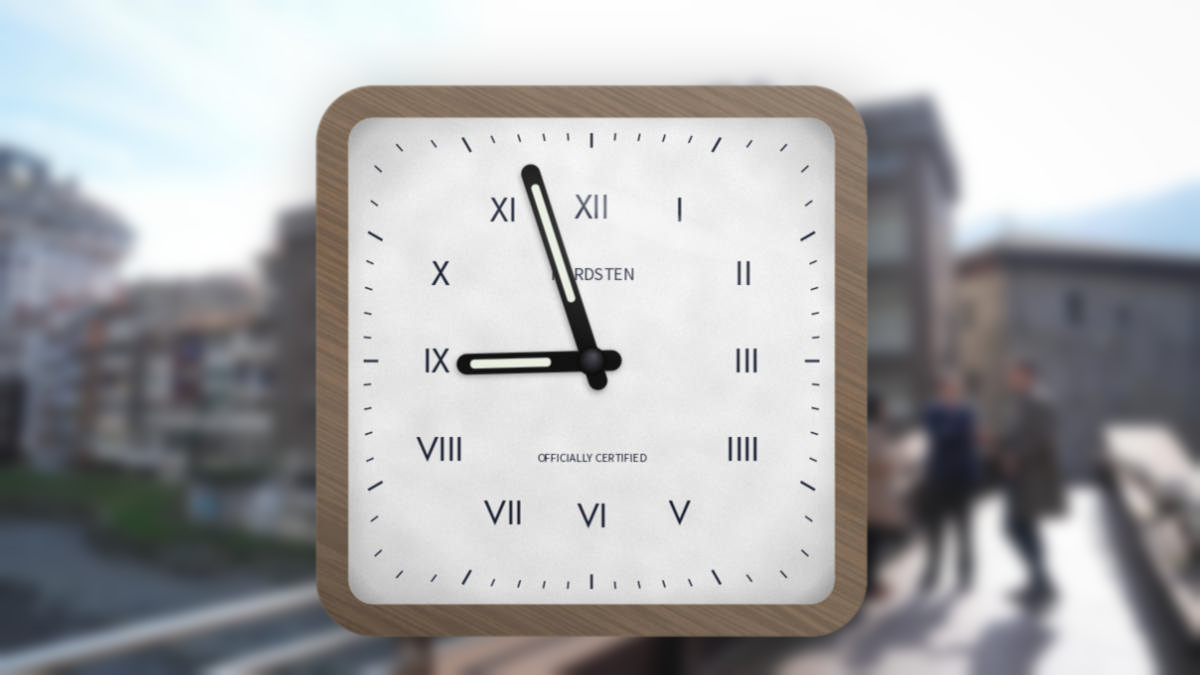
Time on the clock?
8:57
